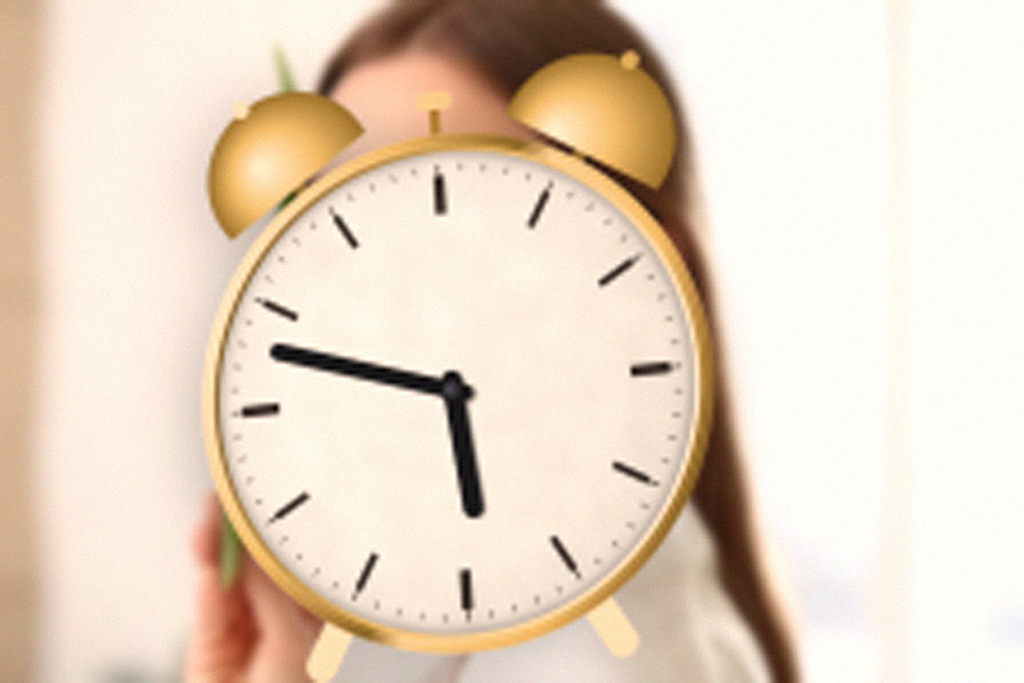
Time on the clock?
5:48
